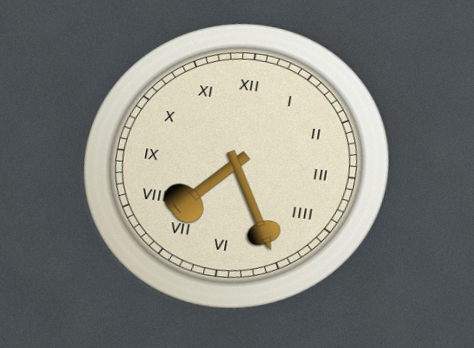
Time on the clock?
7:25
